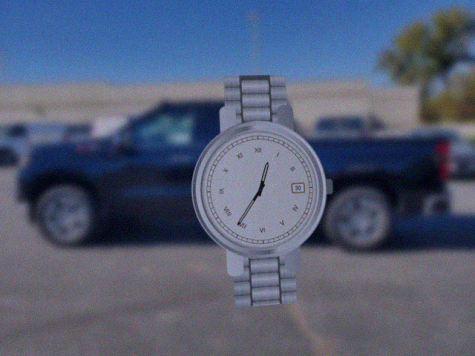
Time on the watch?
12:36
